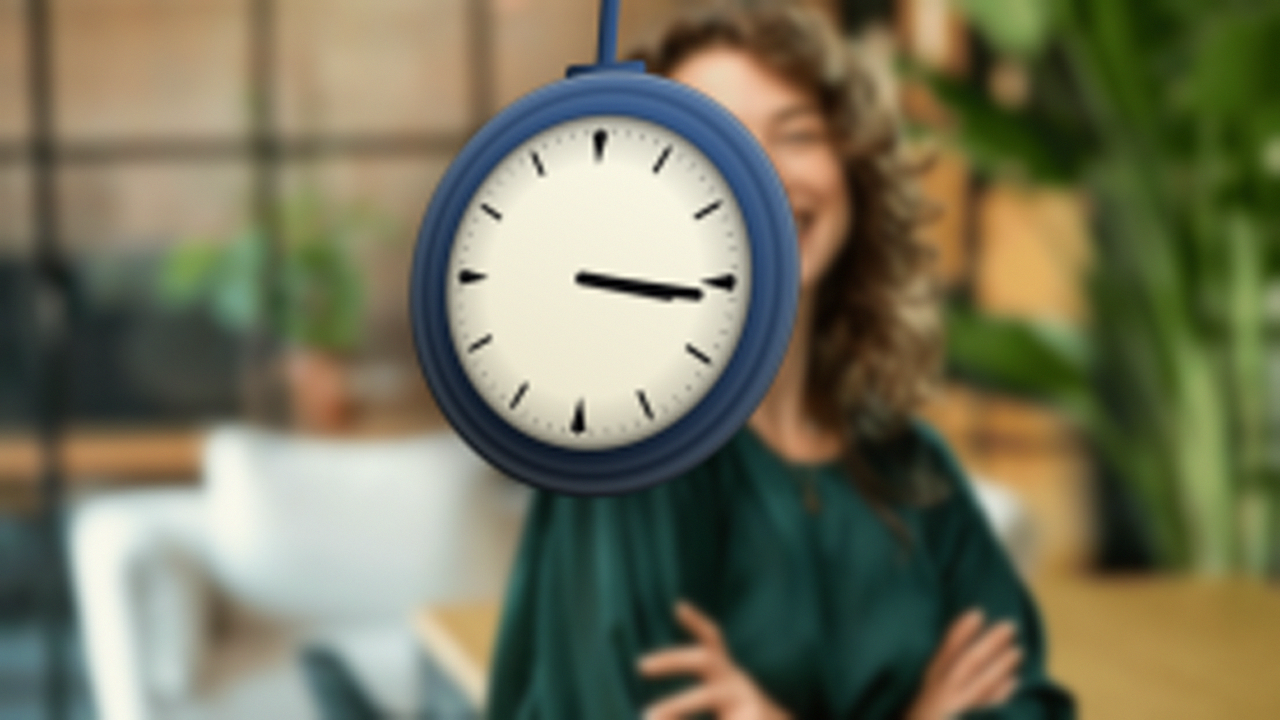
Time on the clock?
3:16
